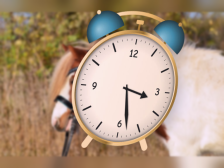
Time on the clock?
3:28
